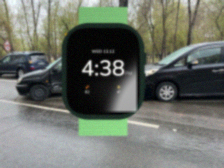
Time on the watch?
4:38
